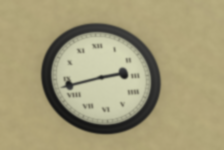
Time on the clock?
2:43
